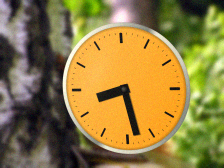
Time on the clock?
8:28
